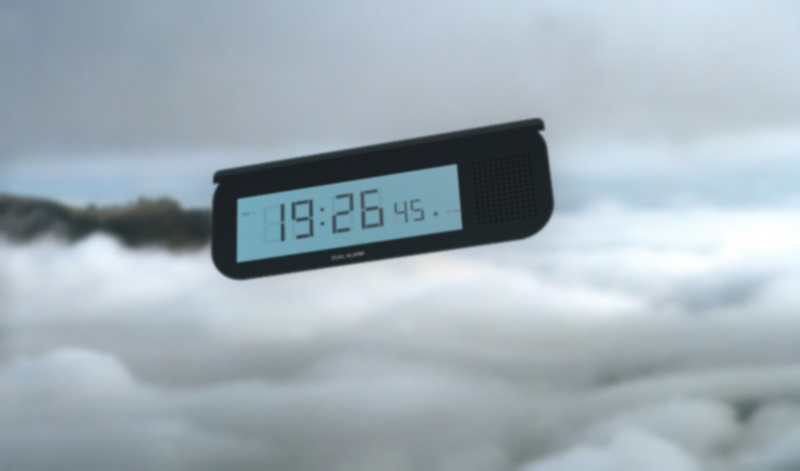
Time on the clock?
19:26:45
